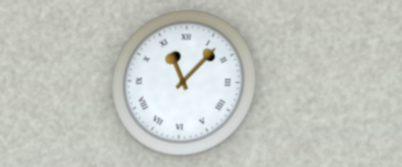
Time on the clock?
11:07
